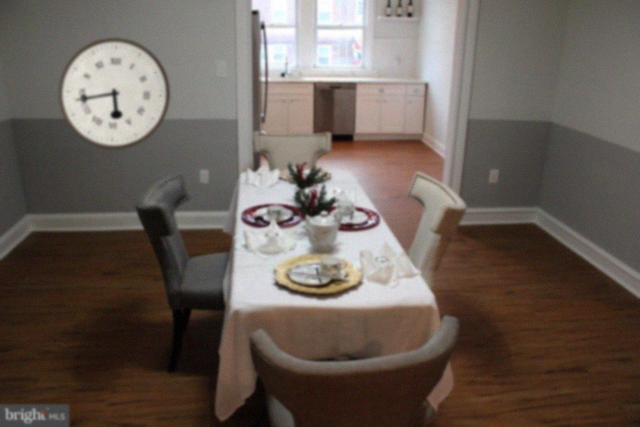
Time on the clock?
5:43
